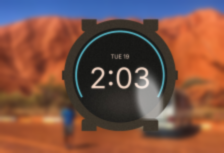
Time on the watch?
2:03
